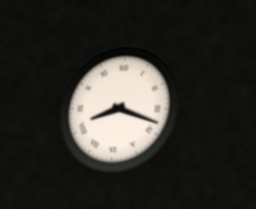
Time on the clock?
8:18
